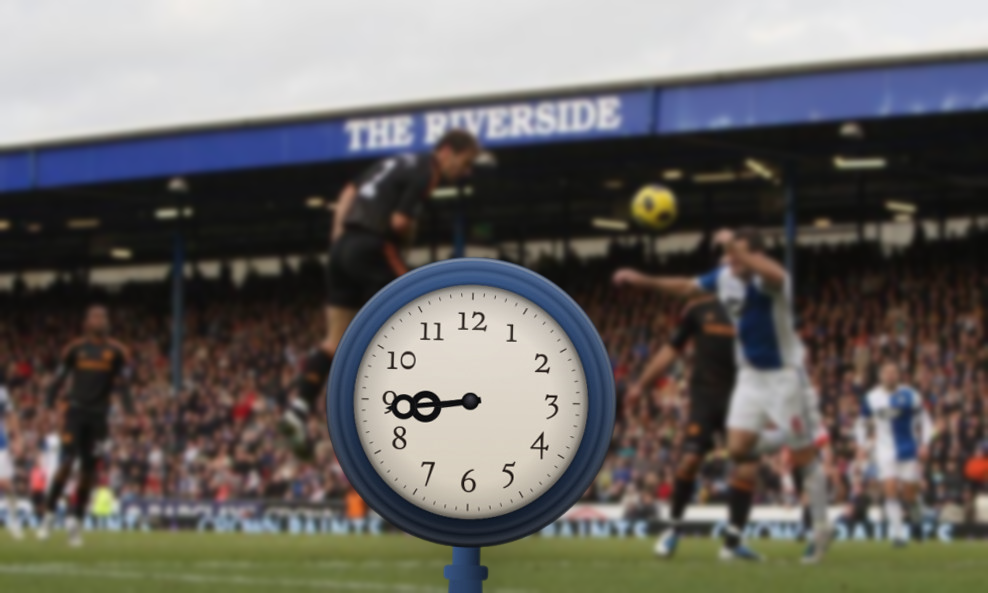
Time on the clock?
8:44
